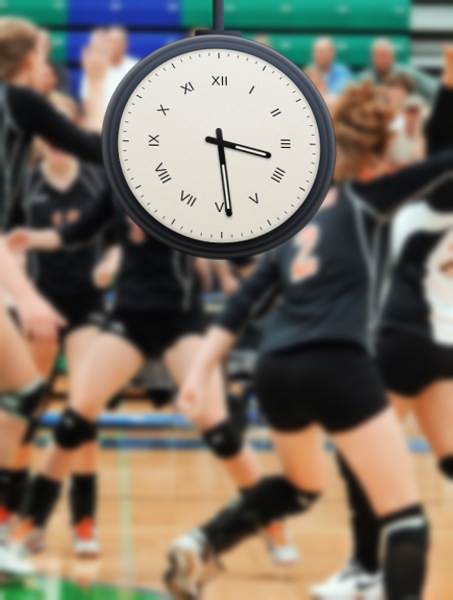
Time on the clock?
3:29
